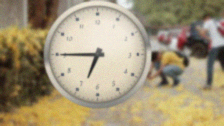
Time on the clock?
6:45
